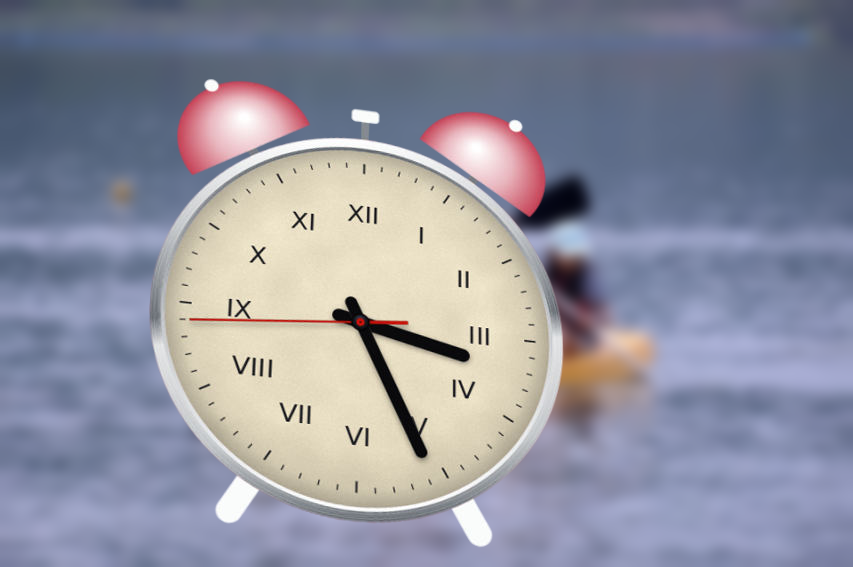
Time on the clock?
3:25:44
